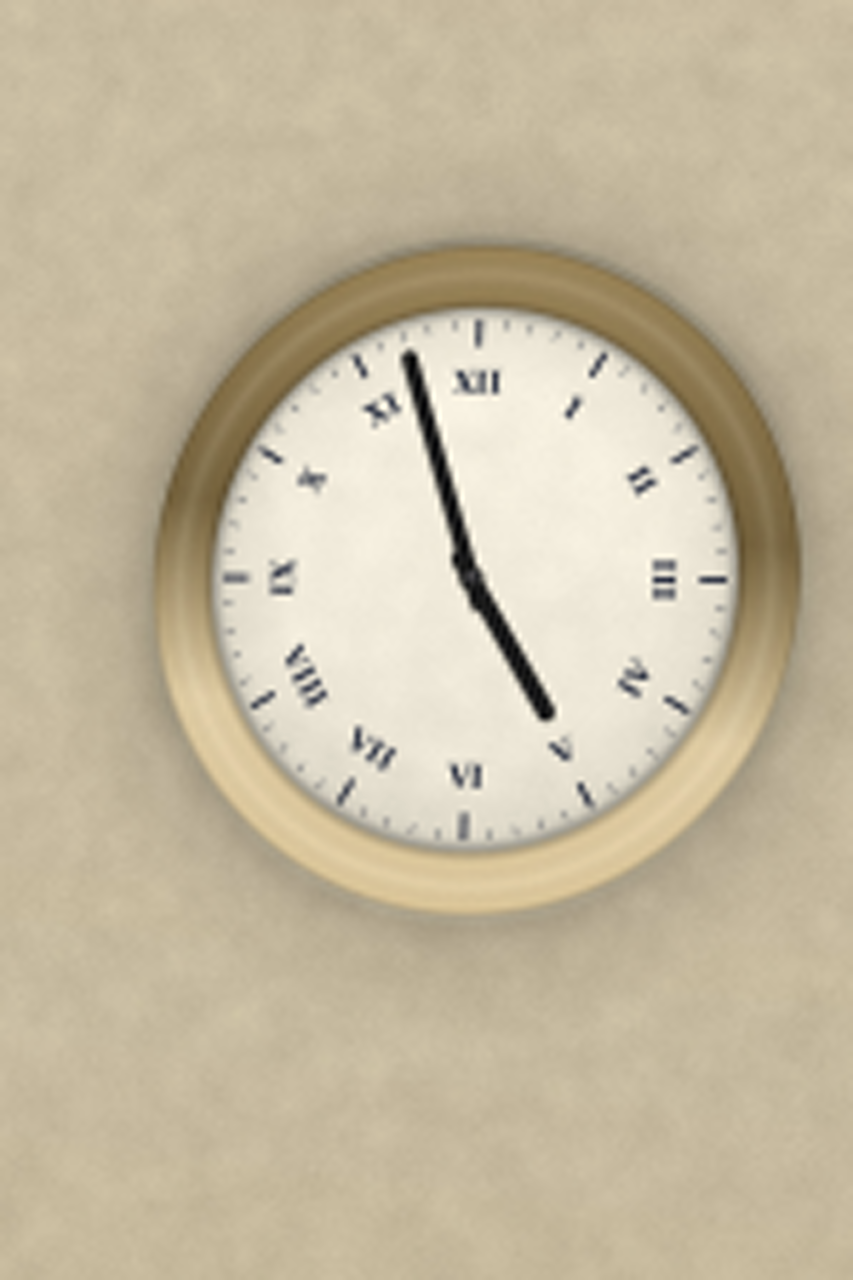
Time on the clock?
4:57
